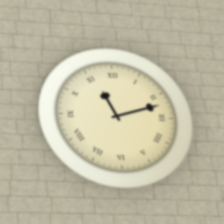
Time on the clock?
11:12
